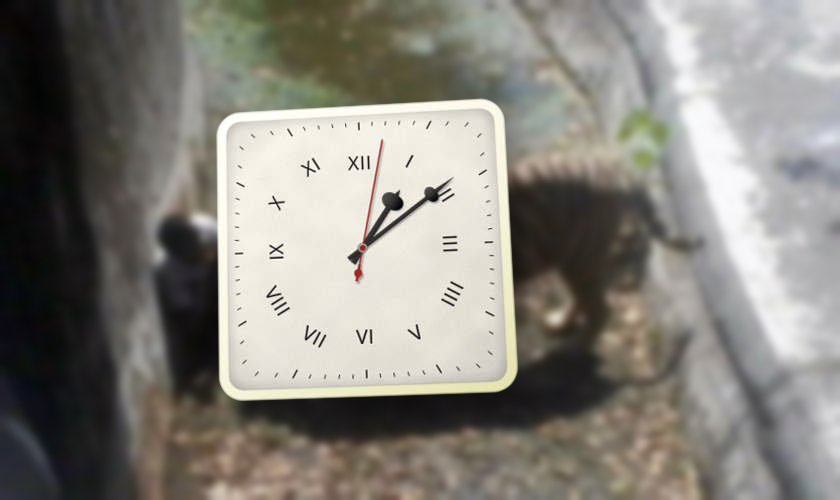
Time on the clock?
1:09:02
